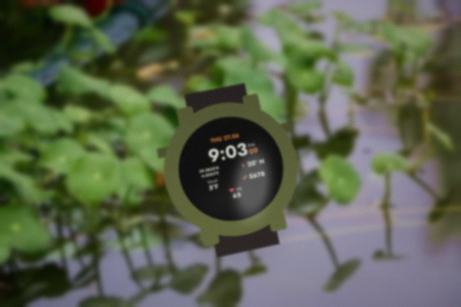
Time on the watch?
9:03
